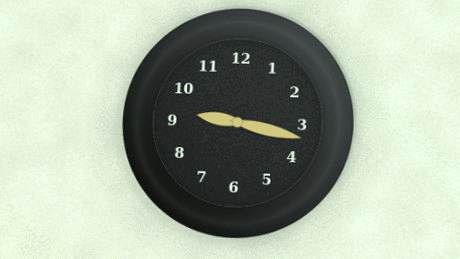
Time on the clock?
9:17
